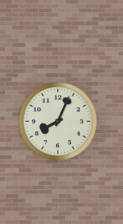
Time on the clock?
8:04
